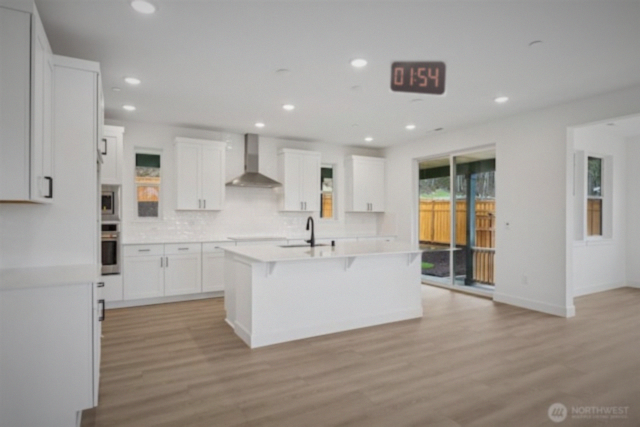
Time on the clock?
1:54
